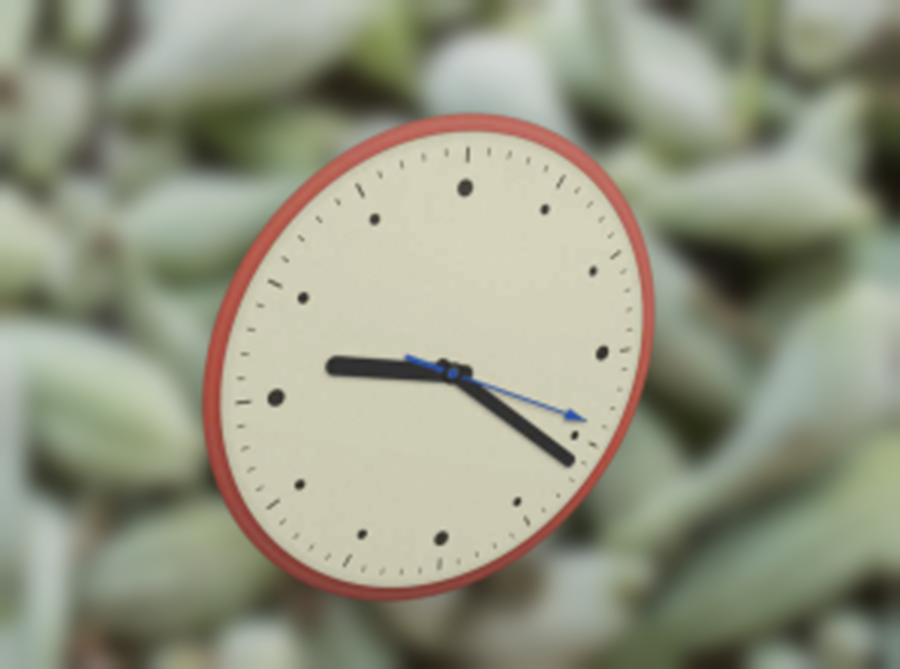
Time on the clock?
9:21:19
